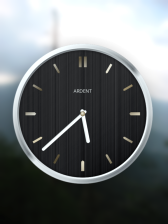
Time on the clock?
5:38
